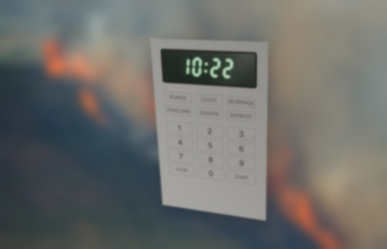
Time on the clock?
10:22
